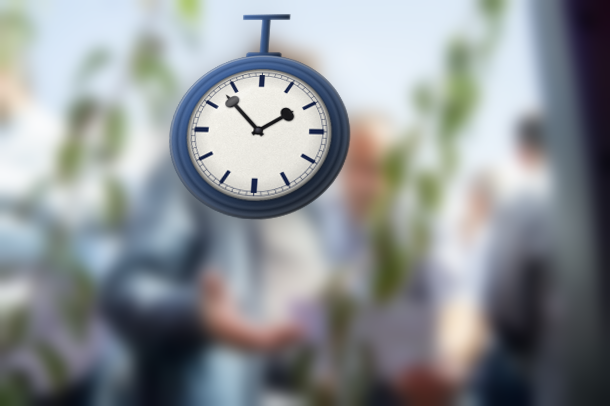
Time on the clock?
1:53
